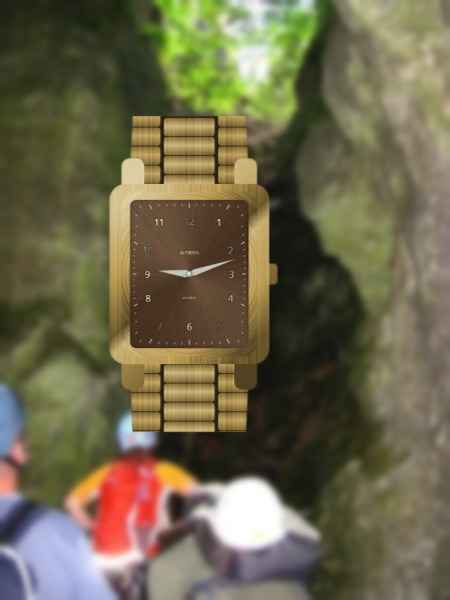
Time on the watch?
9:12
